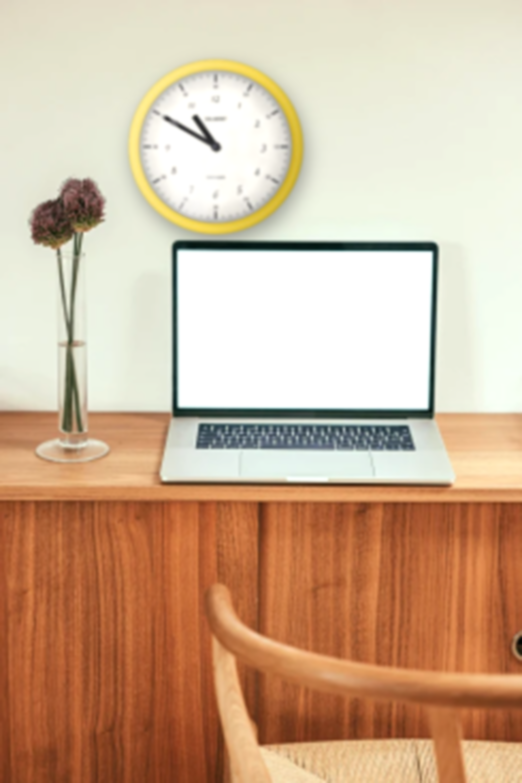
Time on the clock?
10:50
